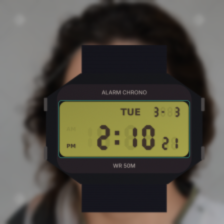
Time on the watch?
2:10:21
